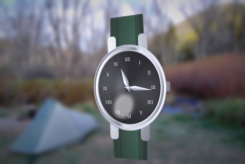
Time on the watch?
11:16
